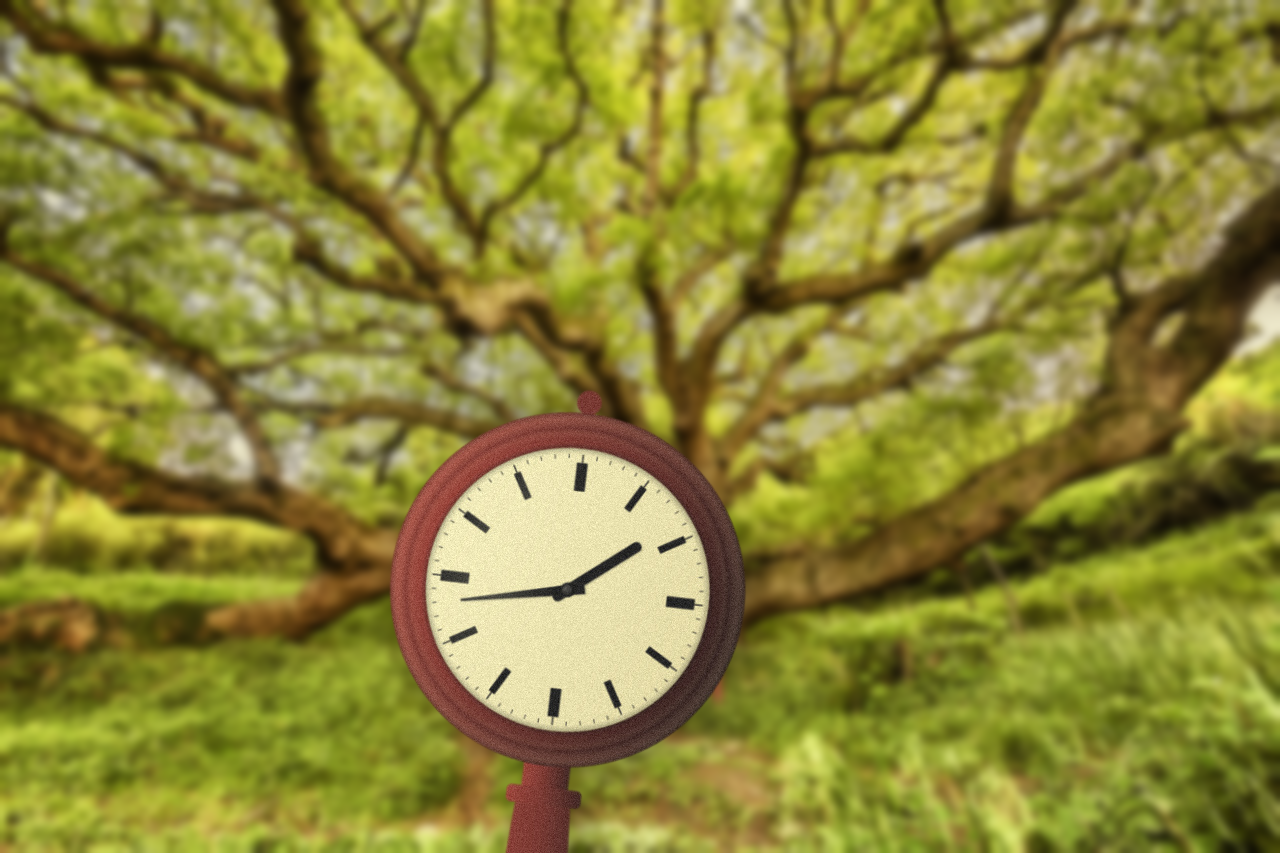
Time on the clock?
1:43
